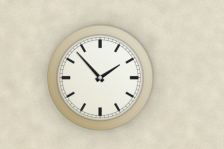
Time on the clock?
1:53
